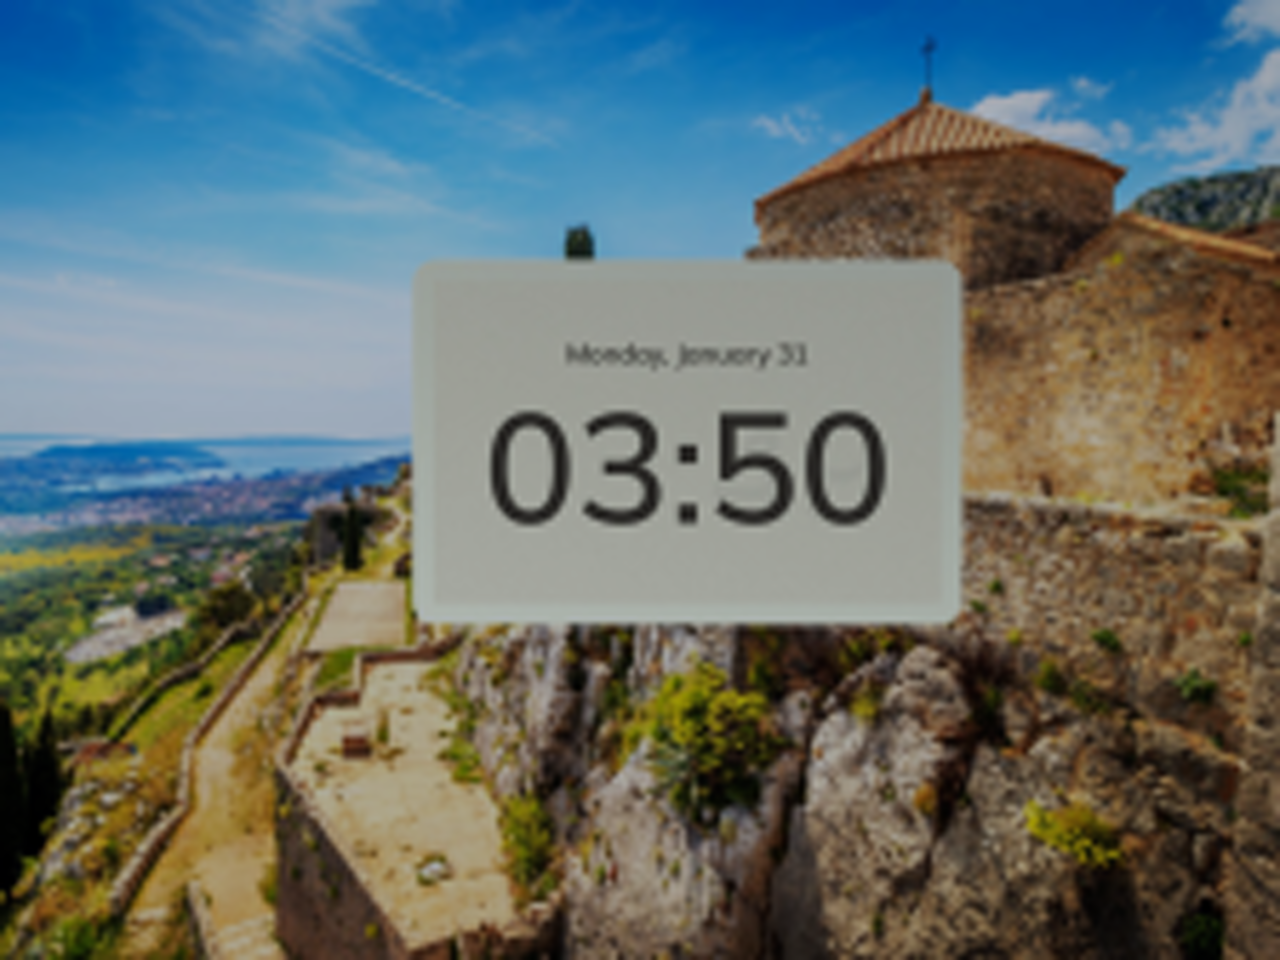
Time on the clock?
3:50
